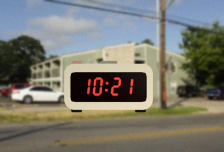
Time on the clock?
10:21
